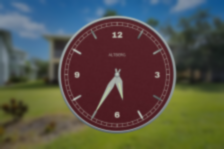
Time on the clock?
5:35
